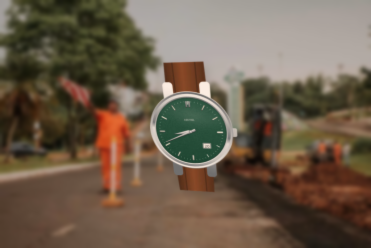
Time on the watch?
8:41
